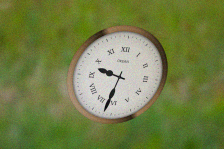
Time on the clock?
9:32
